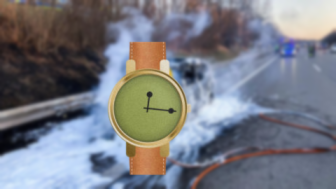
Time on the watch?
12:16
